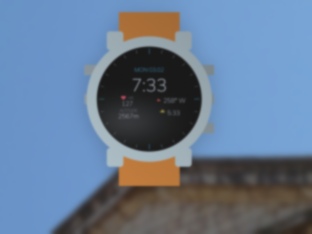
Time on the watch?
7:33
